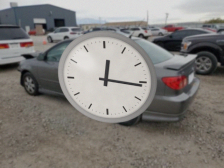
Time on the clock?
12:16
